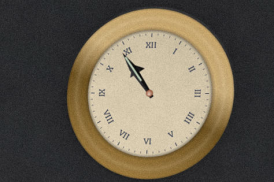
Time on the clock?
10:54
